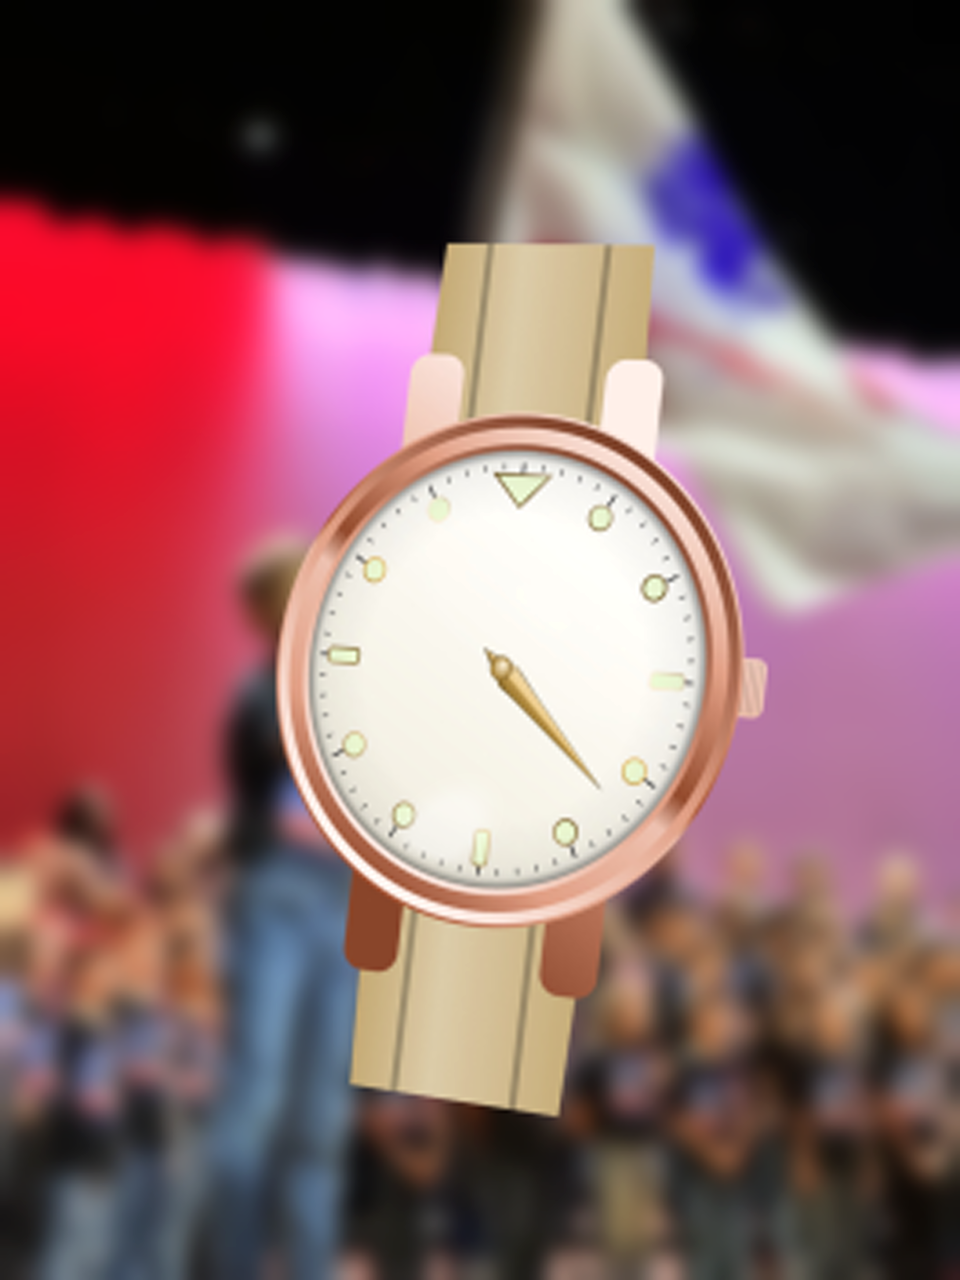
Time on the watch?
4:22
